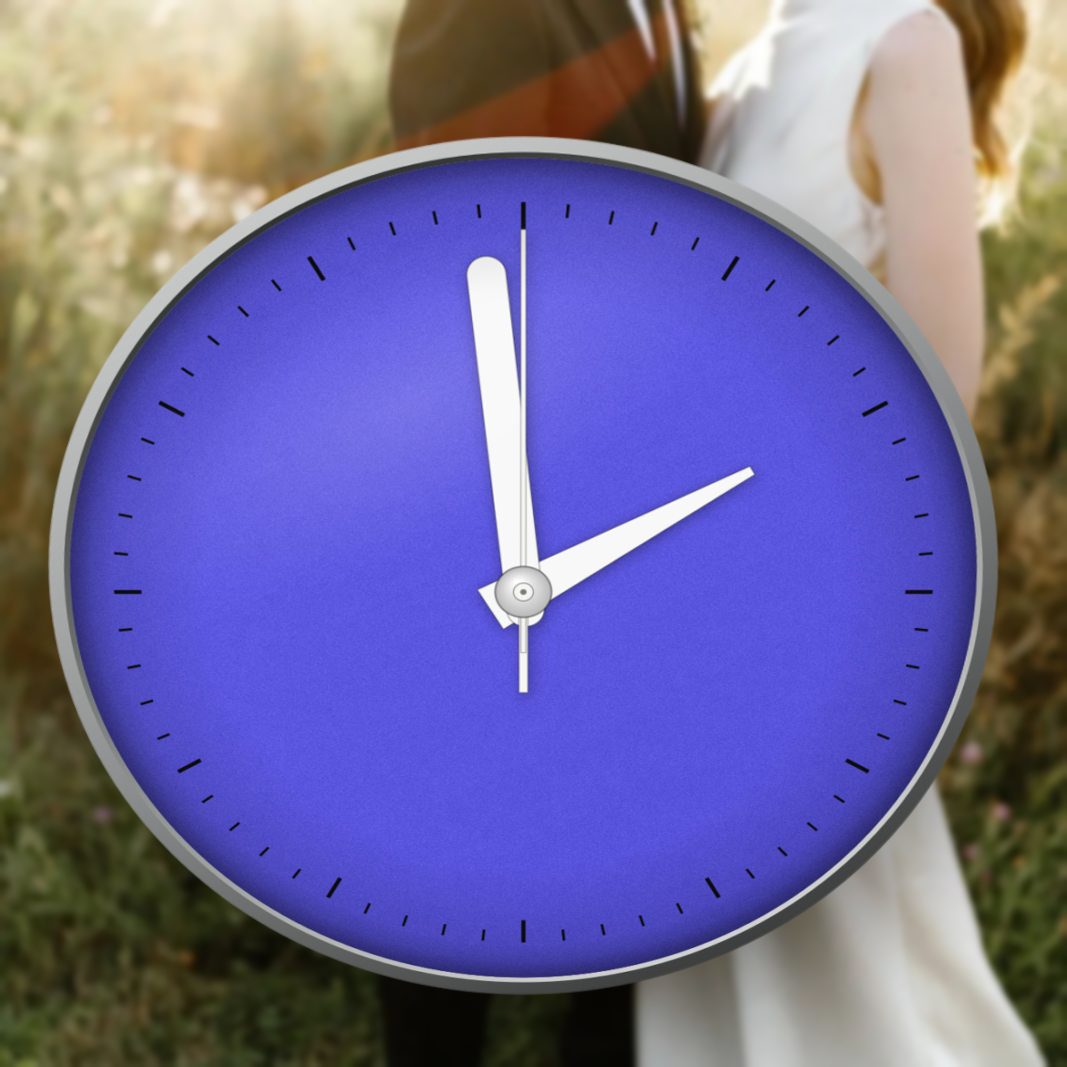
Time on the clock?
1:59:00
